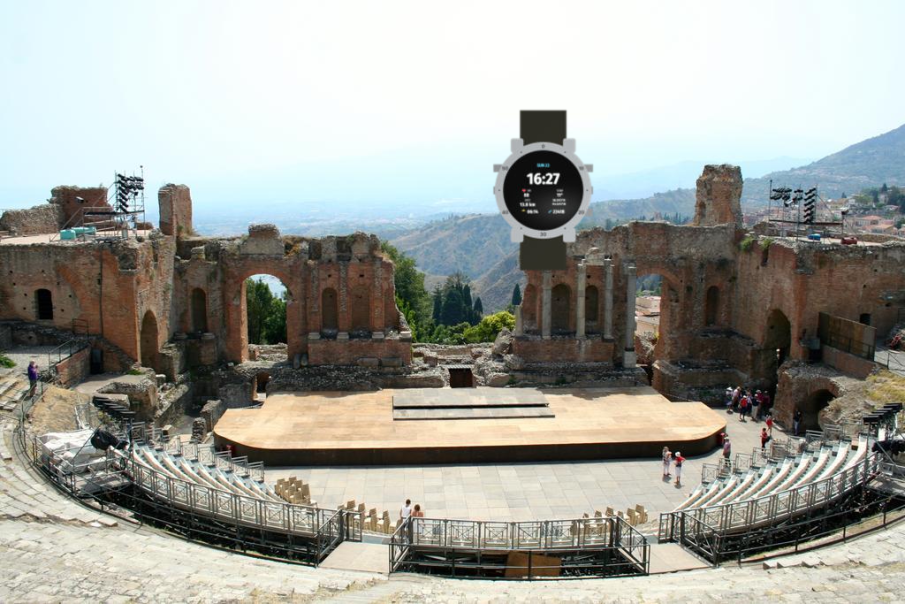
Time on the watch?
16:27
